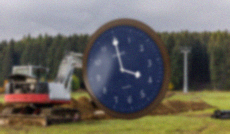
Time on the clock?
4:00
